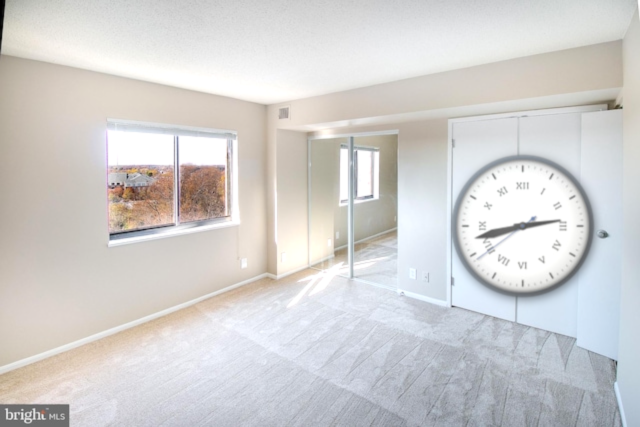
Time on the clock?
2:42:39
